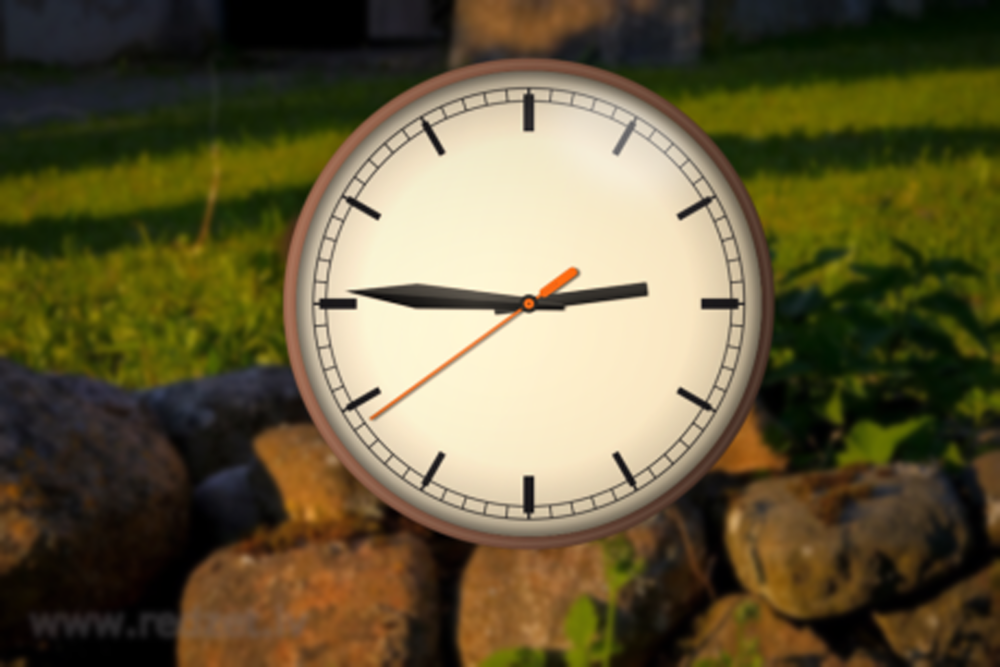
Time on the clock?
2:45:39
